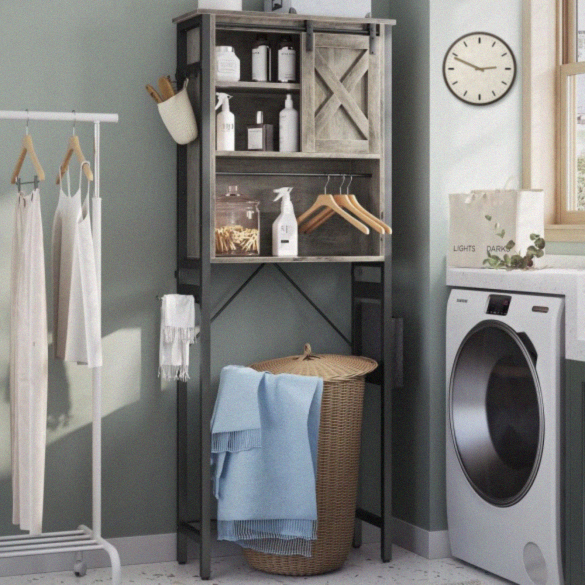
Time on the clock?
2:49
